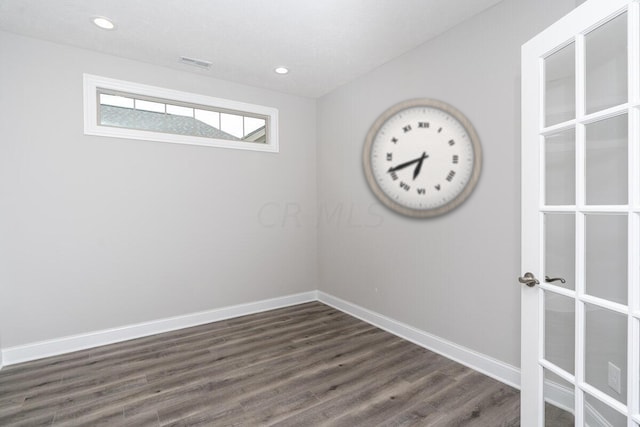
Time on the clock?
6:41
